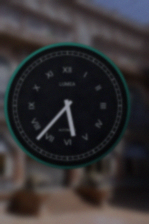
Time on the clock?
5:37
